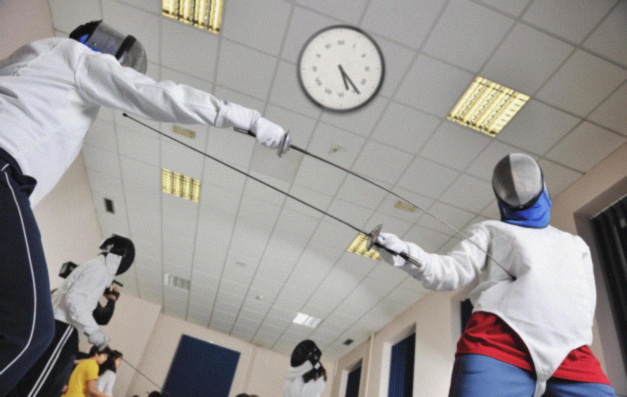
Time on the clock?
5:24
